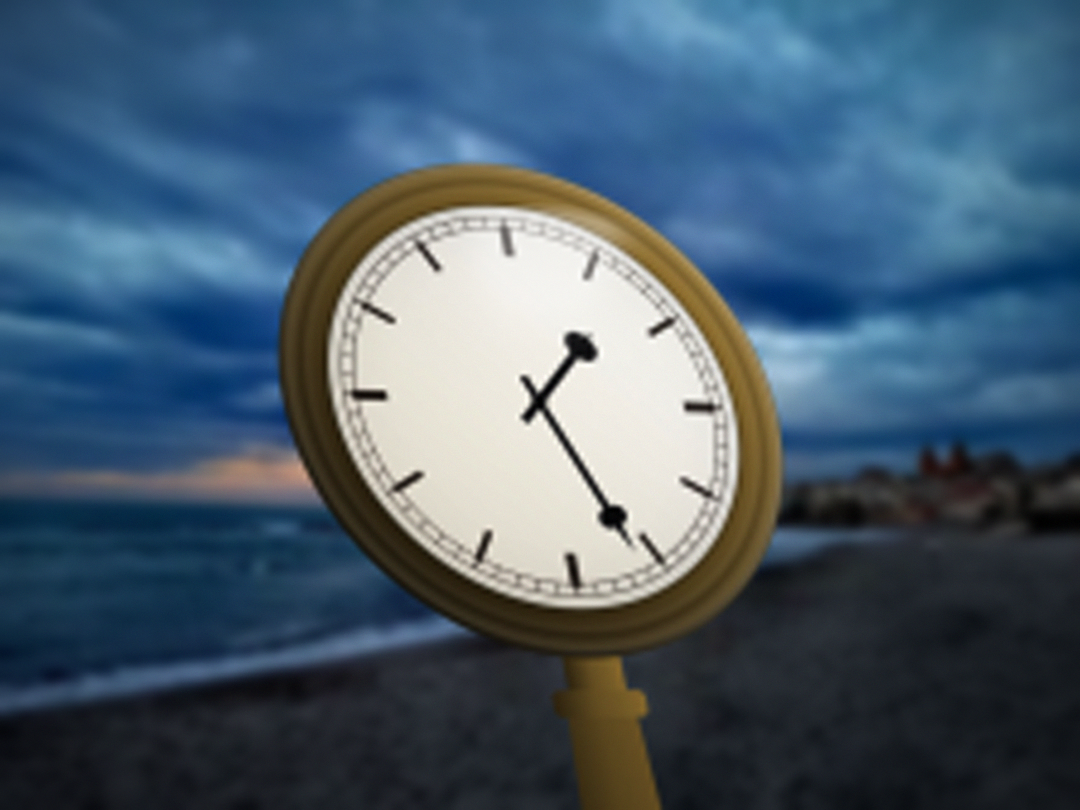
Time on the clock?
1:26
